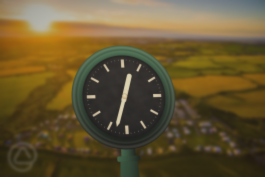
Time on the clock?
12:33
